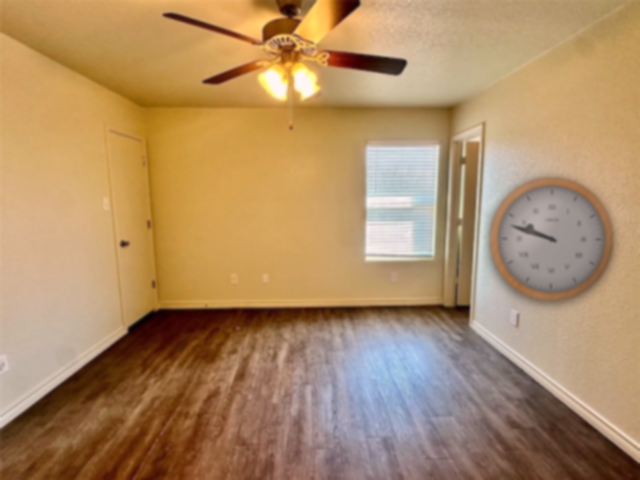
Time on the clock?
9:48
